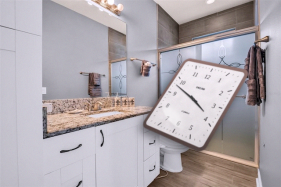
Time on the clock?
3:48
